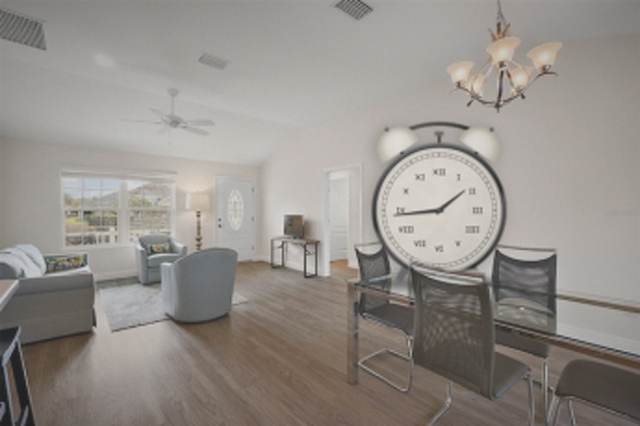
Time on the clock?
1:44
